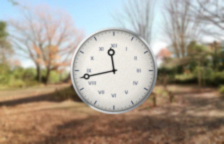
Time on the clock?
11:43
